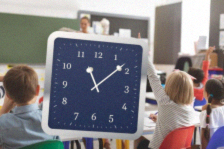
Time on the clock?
11:08
